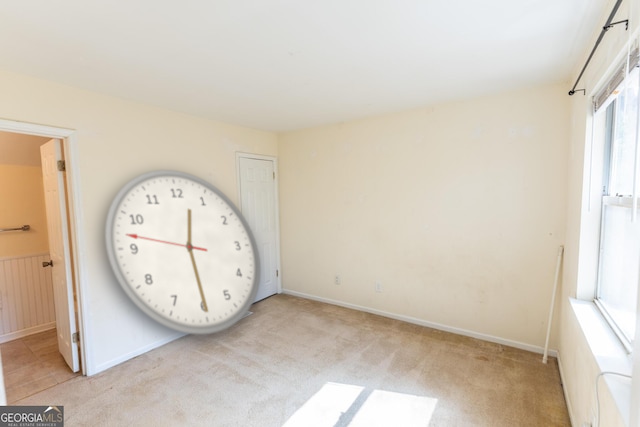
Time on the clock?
12:29:47
